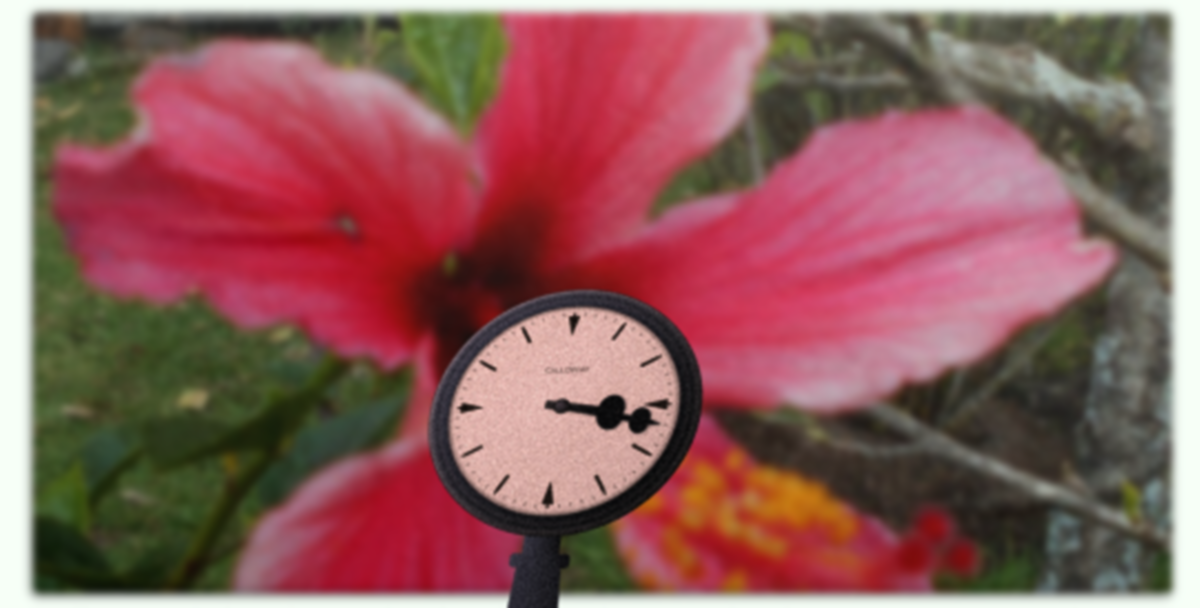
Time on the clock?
3:17
